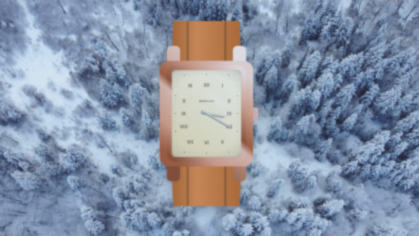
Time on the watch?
3:20
